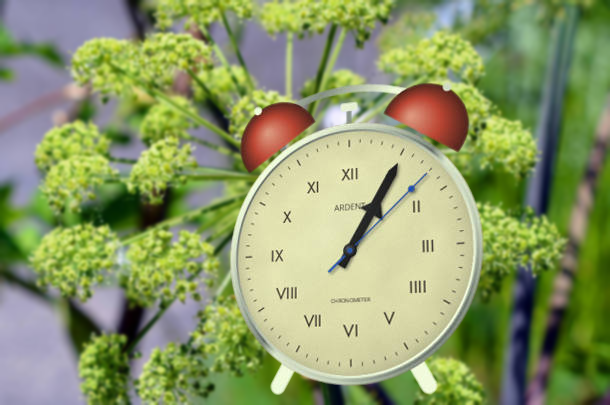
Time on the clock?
1:05:08
